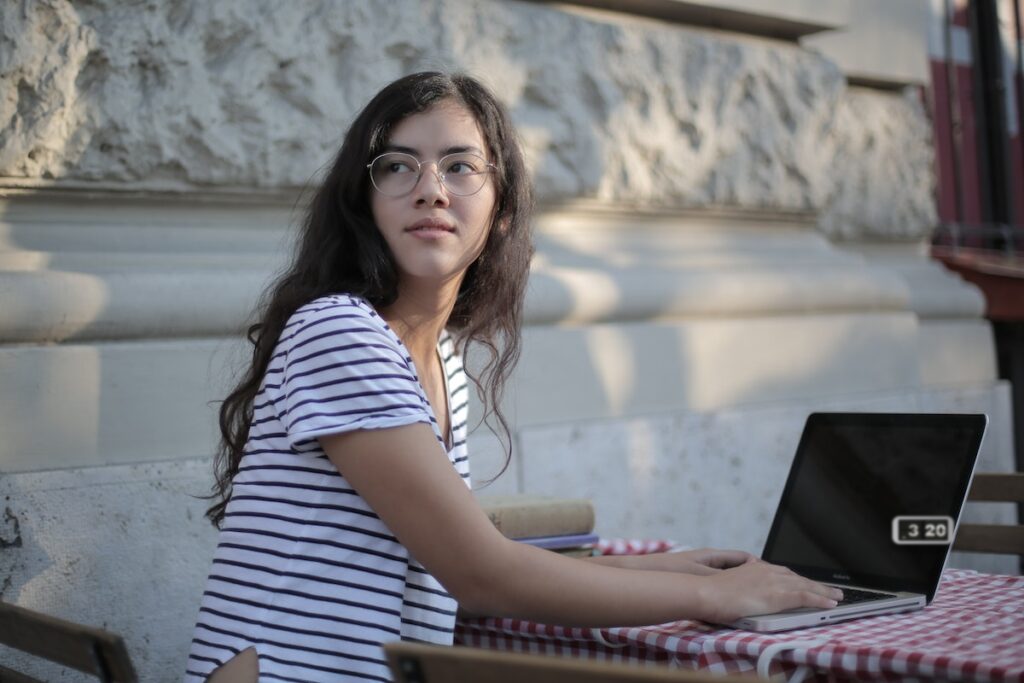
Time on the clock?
3:20
